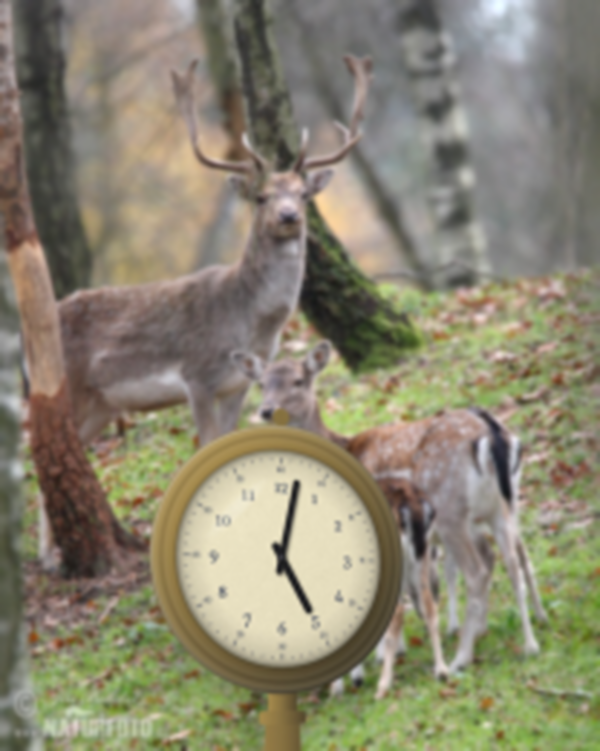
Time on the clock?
5:02
